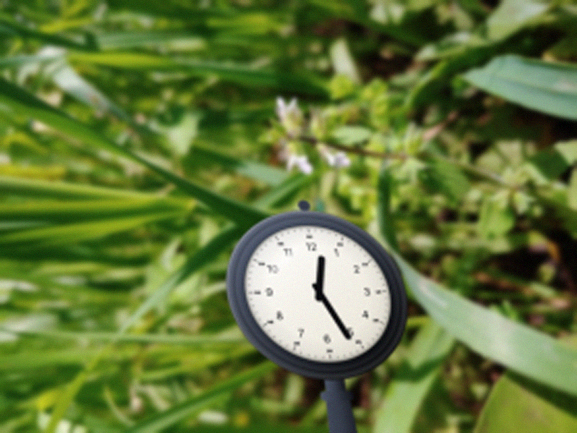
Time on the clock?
12:26
